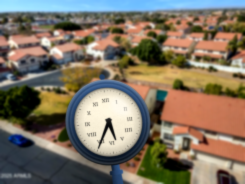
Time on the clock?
5:35
